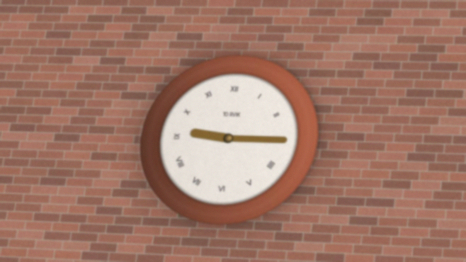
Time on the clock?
9:15
